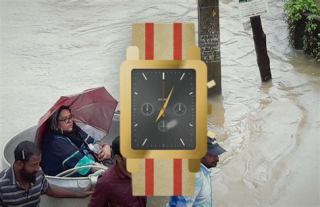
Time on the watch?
7:04
